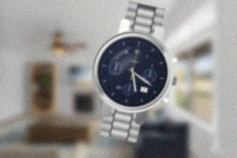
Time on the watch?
5:19
